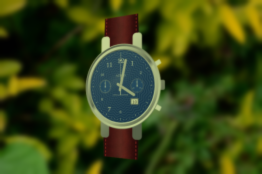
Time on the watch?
4:02
